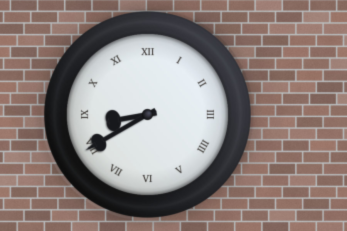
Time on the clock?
8:40
